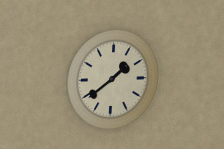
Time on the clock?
1:39
